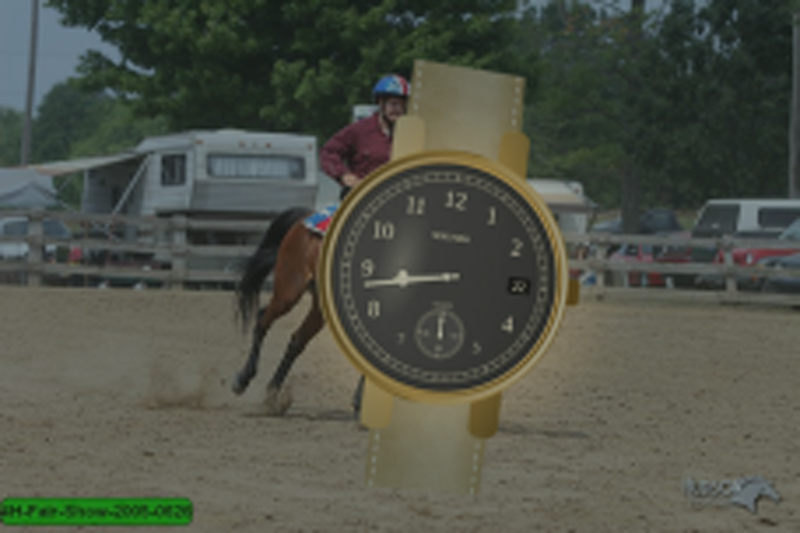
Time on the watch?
8:43
